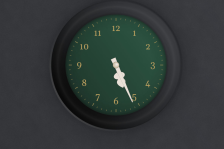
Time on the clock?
5:26
